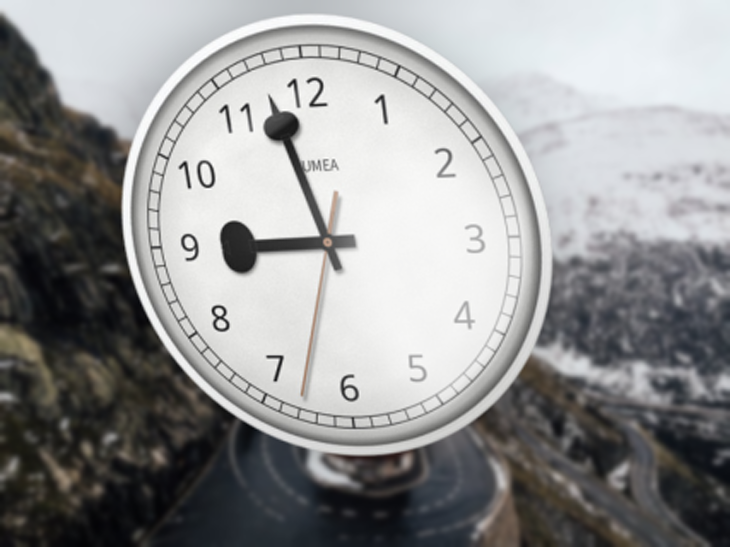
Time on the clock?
8:57:33
